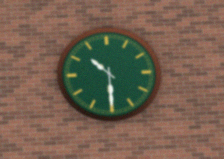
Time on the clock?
10:30
